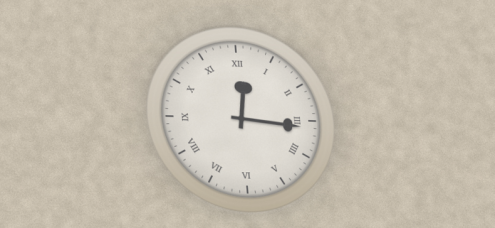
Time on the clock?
12:16
